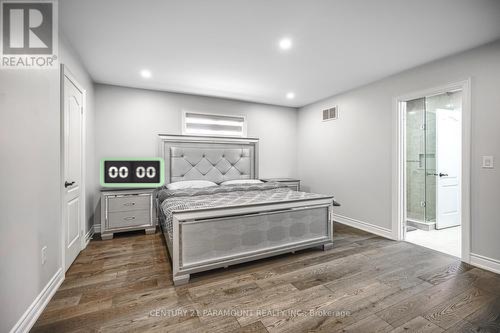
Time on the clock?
0:00
